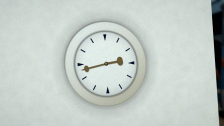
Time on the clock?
2:43
